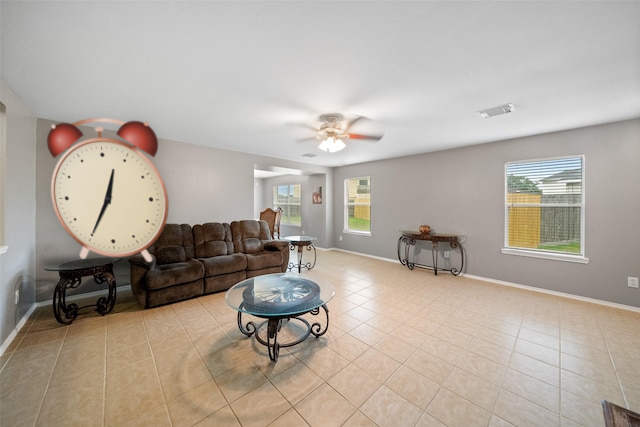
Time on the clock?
12:35
